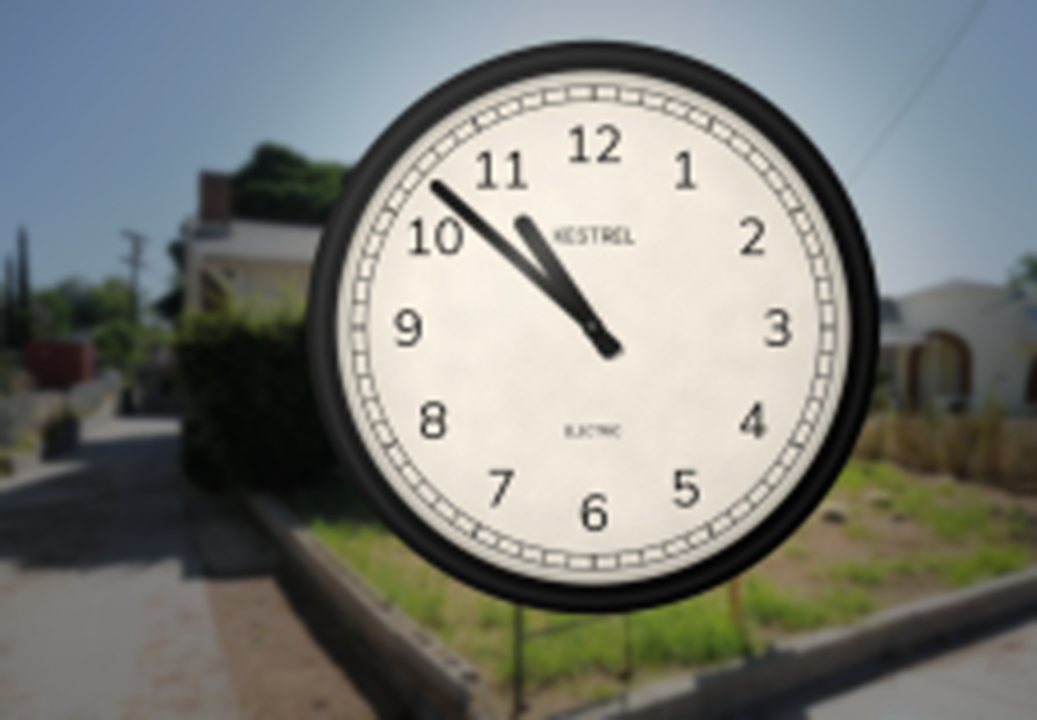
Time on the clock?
10:52
